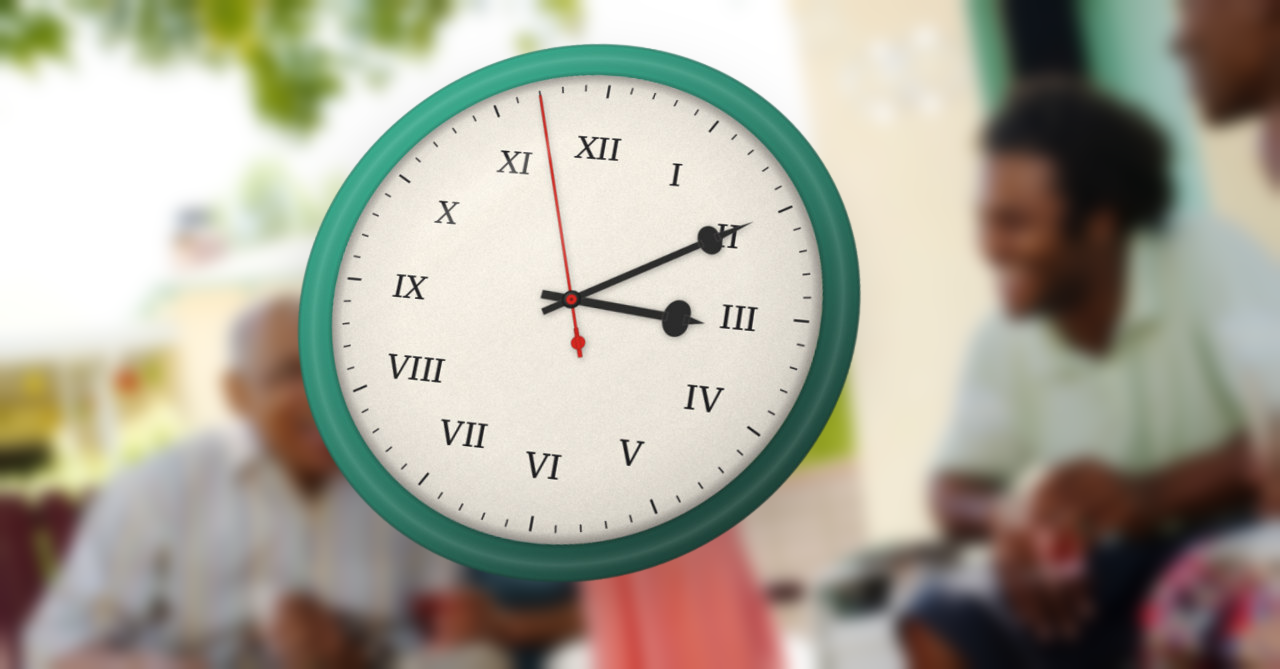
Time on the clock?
3:09:57
